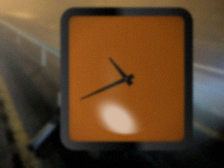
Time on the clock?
10:41
